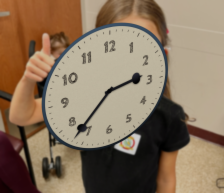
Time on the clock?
2:37
